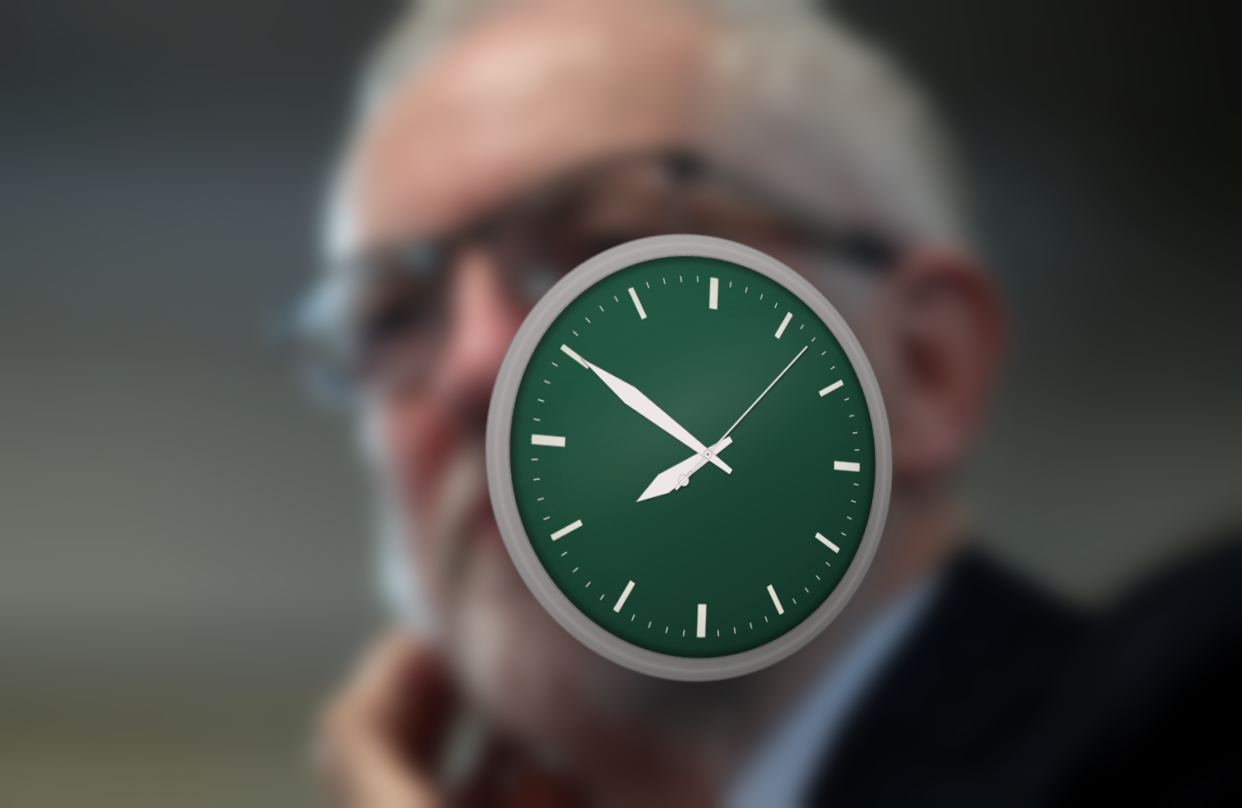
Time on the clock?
7:50:07
